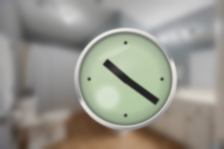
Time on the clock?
10:21
